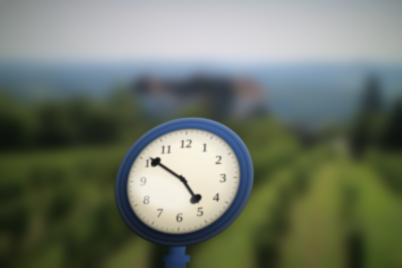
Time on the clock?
4:51
